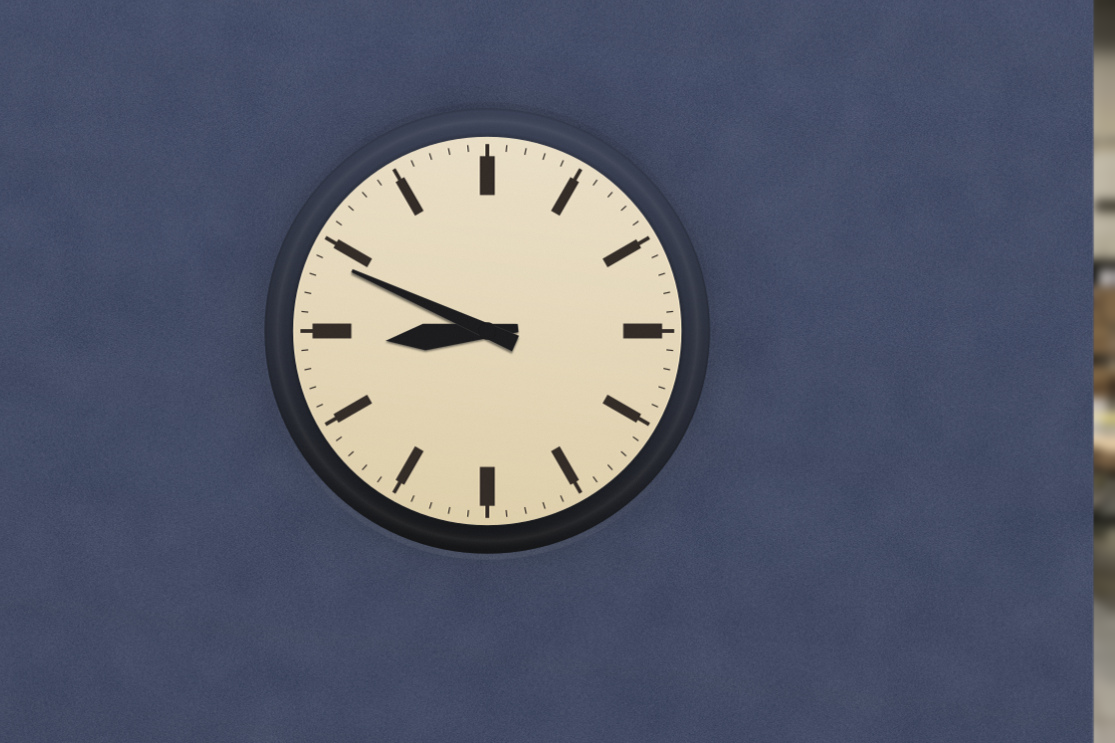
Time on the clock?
8:49
